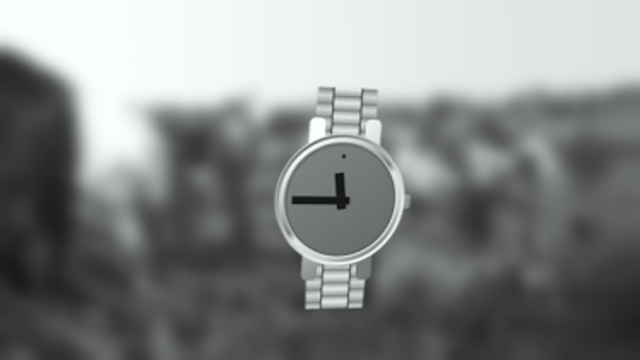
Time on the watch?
11:45
